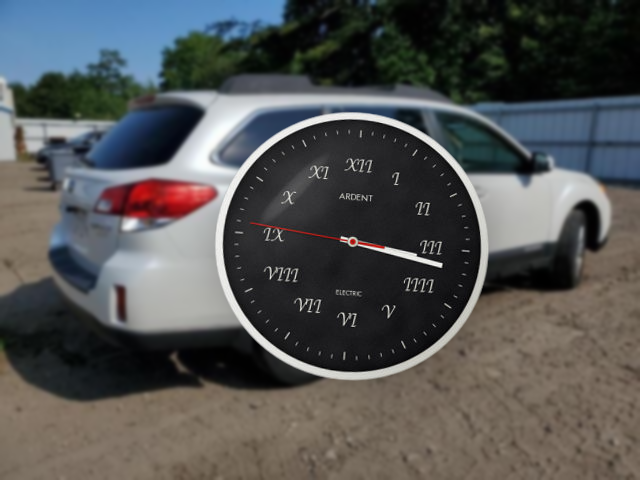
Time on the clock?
3:16:46
